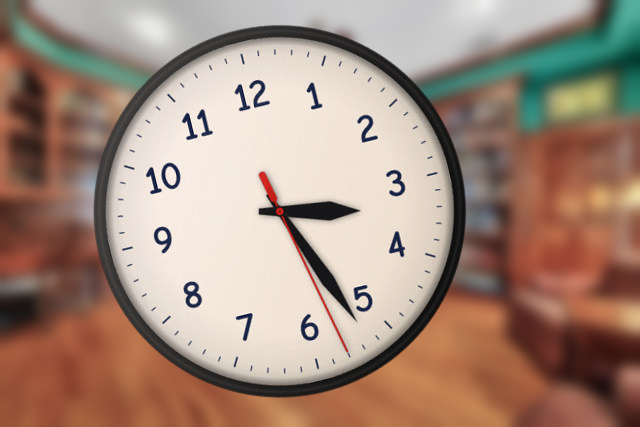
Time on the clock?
3:26:28
